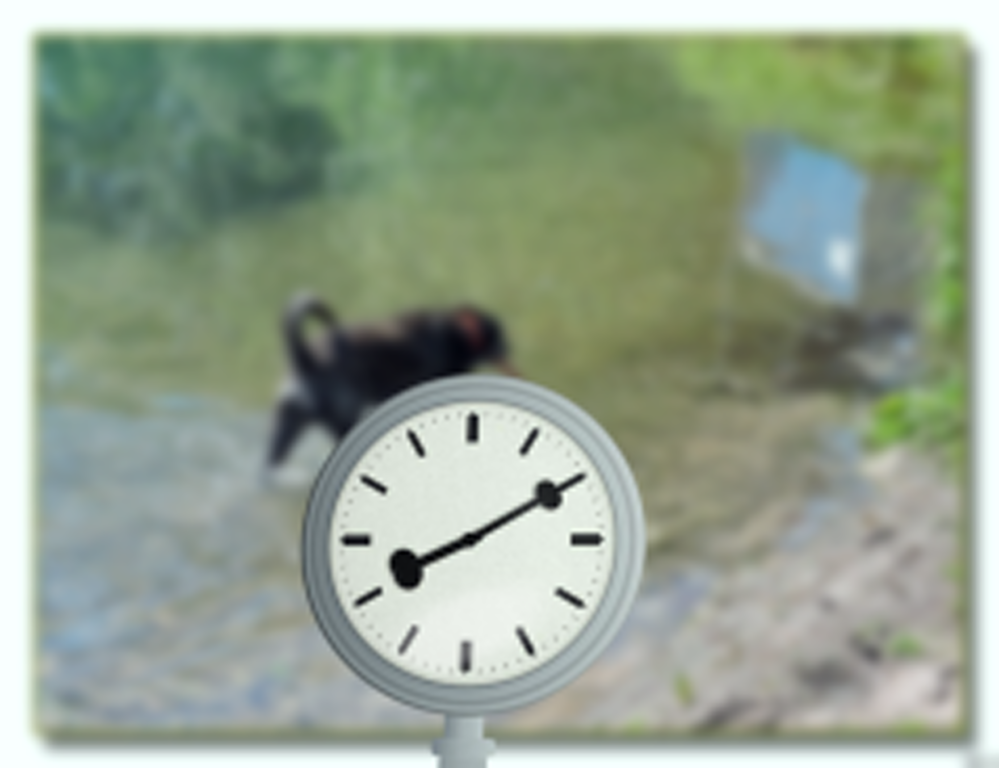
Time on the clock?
8:10
